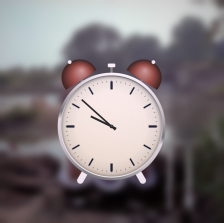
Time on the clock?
9:52
